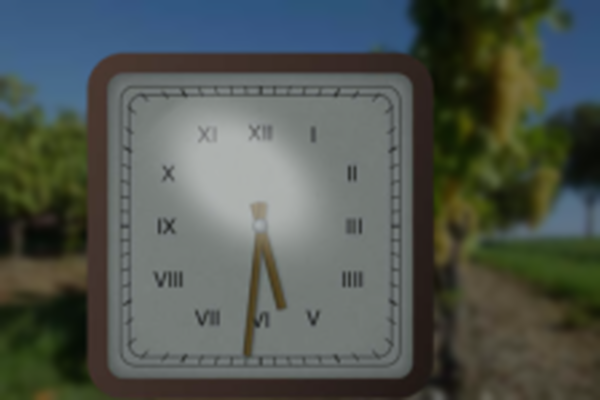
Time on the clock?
5:31
